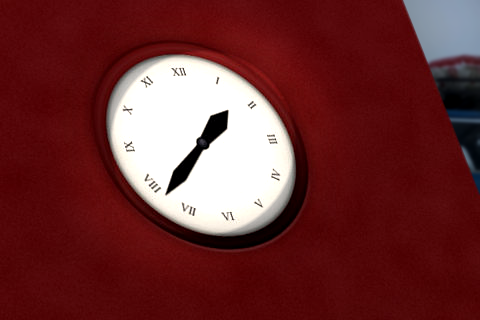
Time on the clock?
1:38
